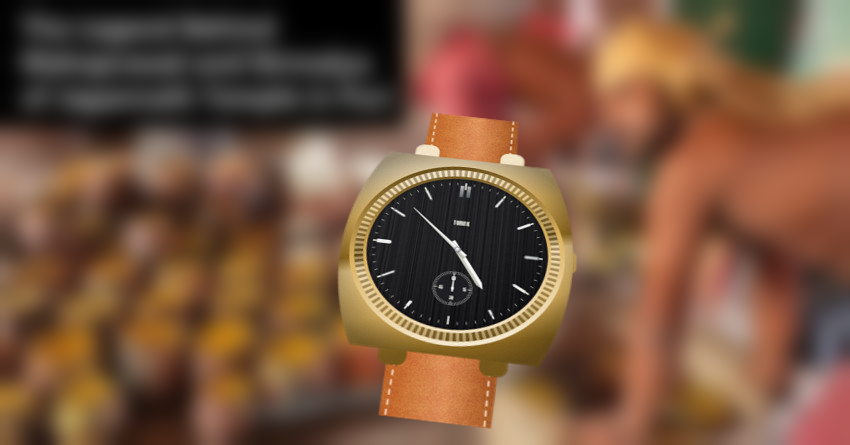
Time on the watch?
4:52
